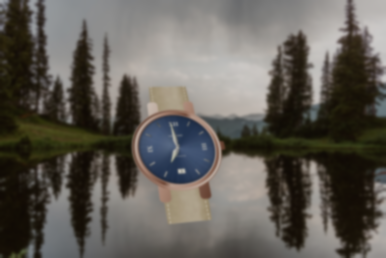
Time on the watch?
6:59
